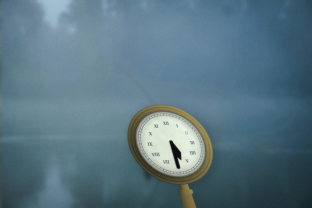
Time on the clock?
5:30
